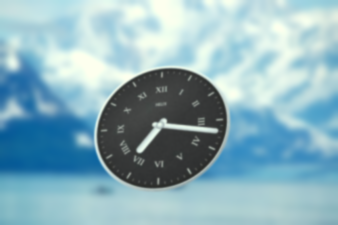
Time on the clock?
7:17
